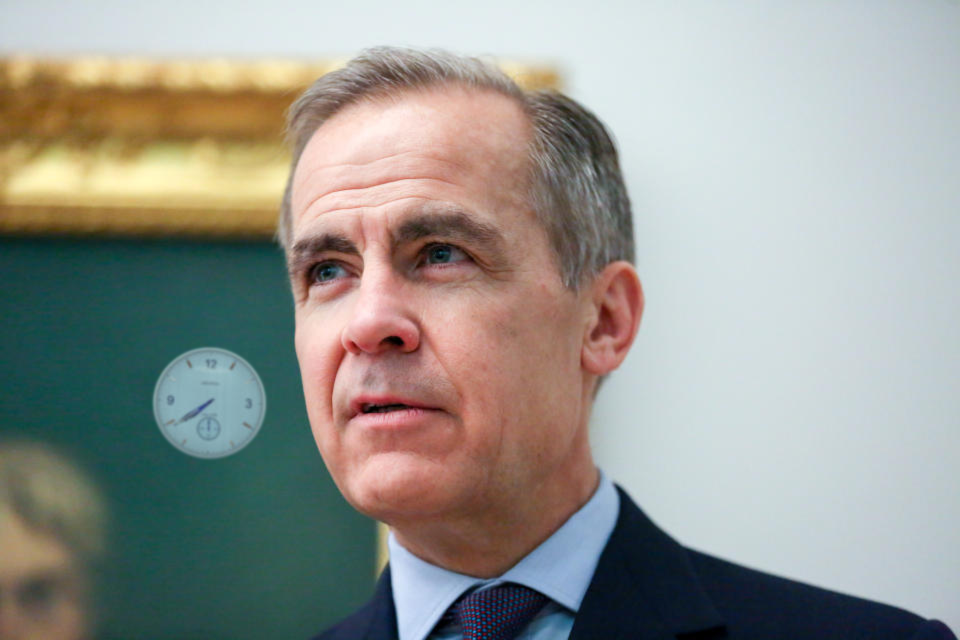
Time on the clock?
7:39
